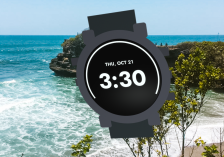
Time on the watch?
3:30
